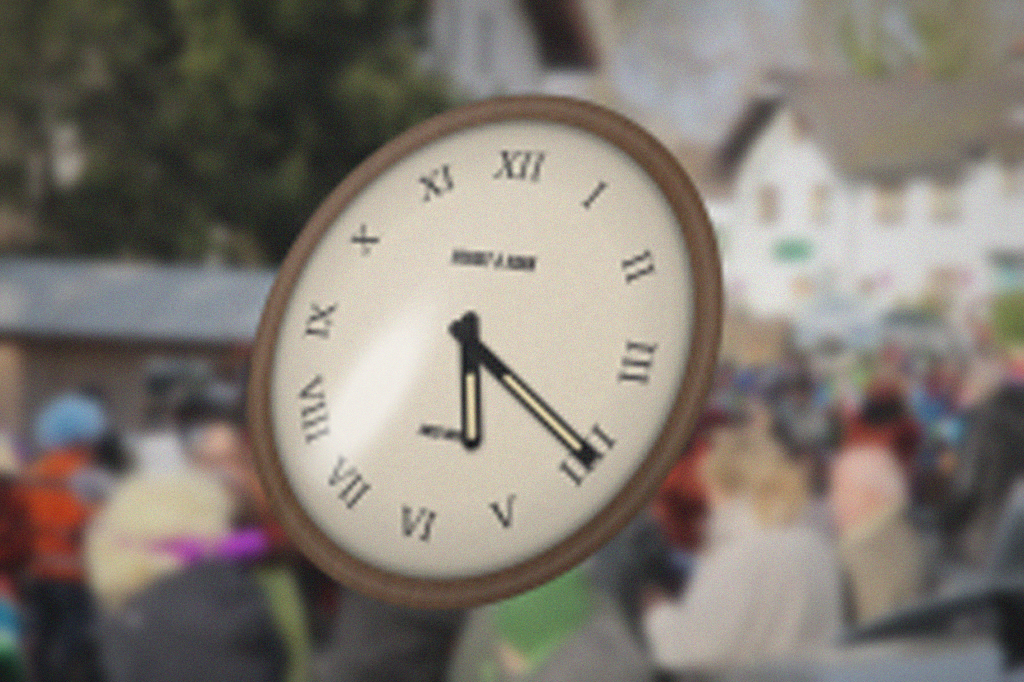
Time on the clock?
5:20
